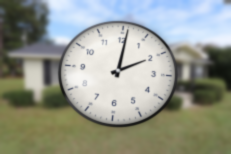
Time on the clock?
2:01
